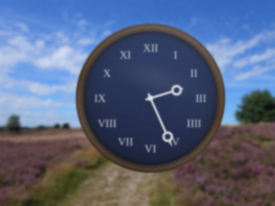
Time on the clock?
2:26
